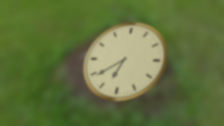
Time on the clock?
6:39
